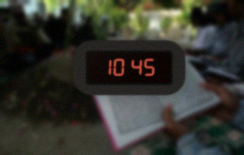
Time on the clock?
10:45
